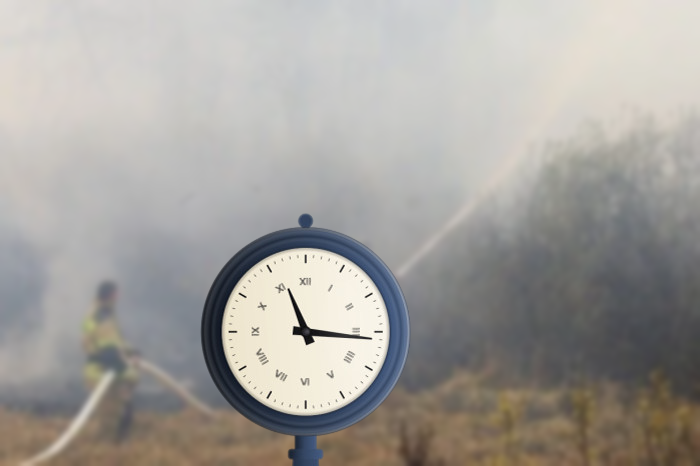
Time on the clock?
11:16
